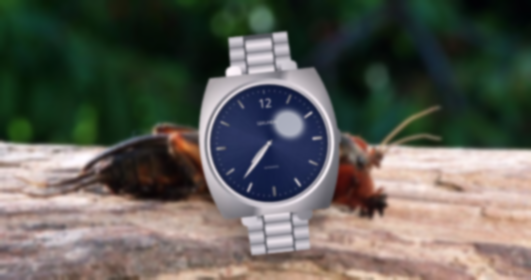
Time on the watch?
7:37
